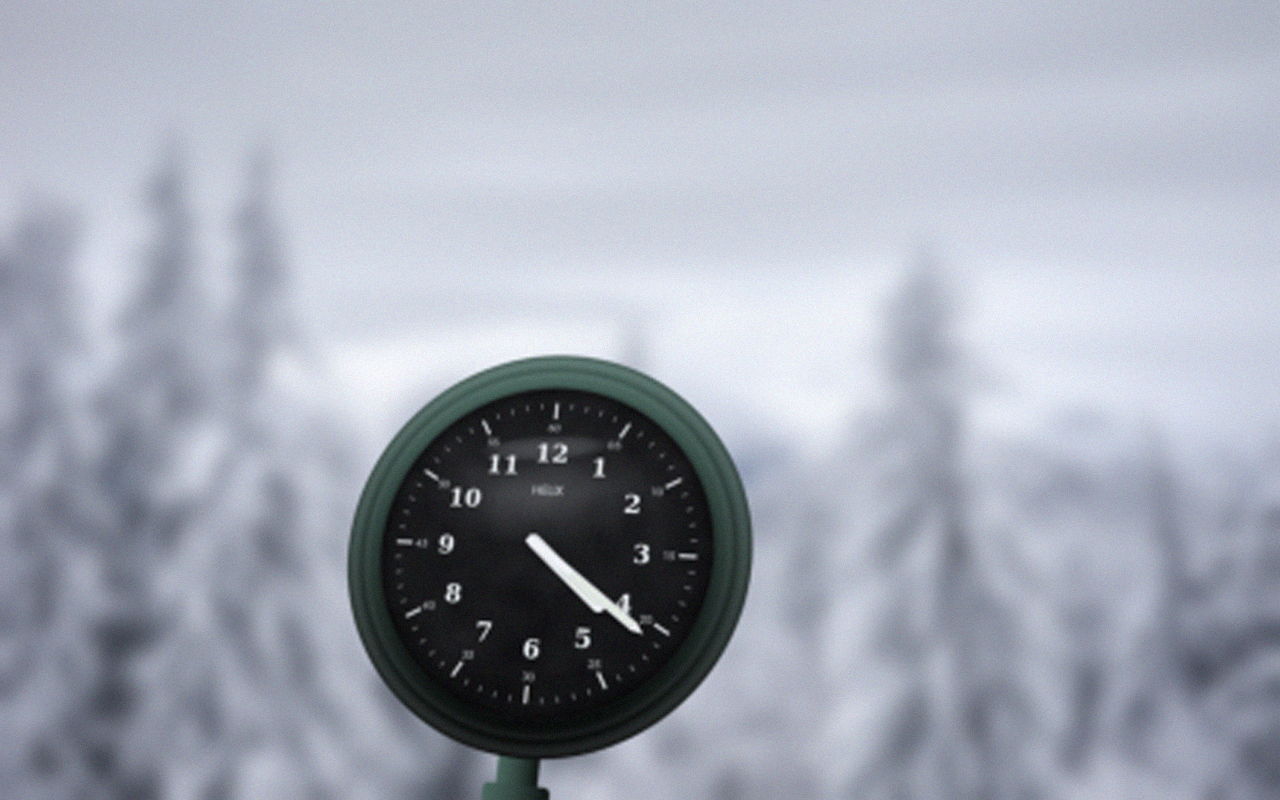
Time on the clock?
4:21
